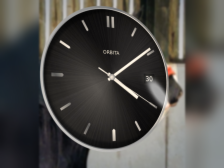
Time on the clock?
4:09:20
